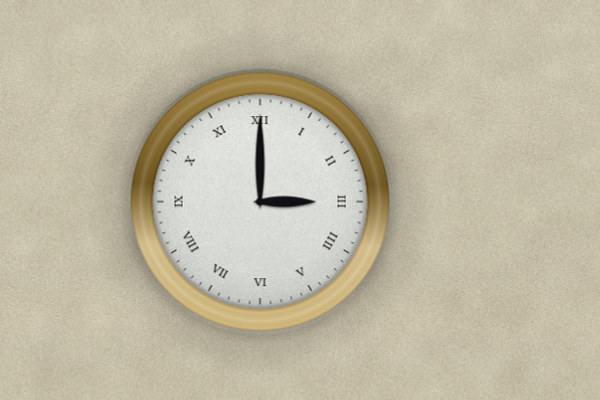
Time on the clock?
3:00
